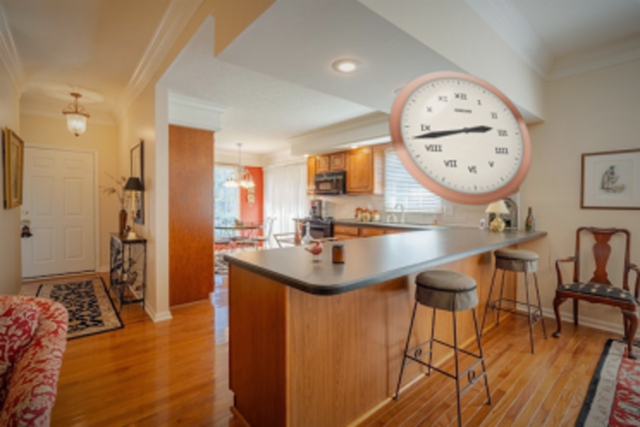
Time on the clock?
2:43
